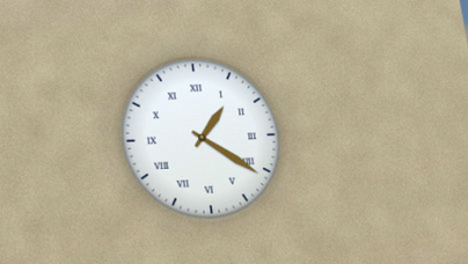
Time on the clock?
1:21
